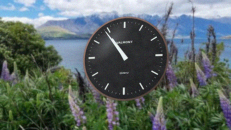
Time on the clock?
10:54
